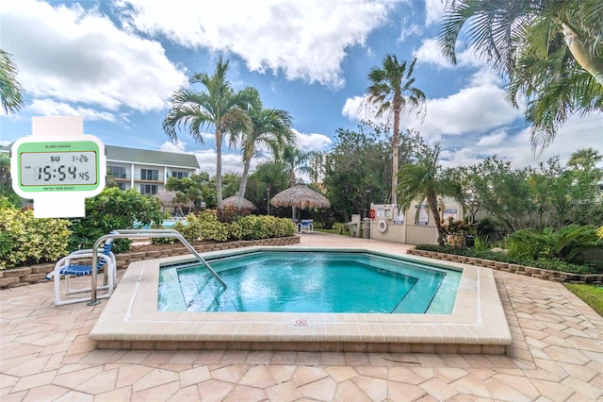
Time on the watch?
15:54:45
